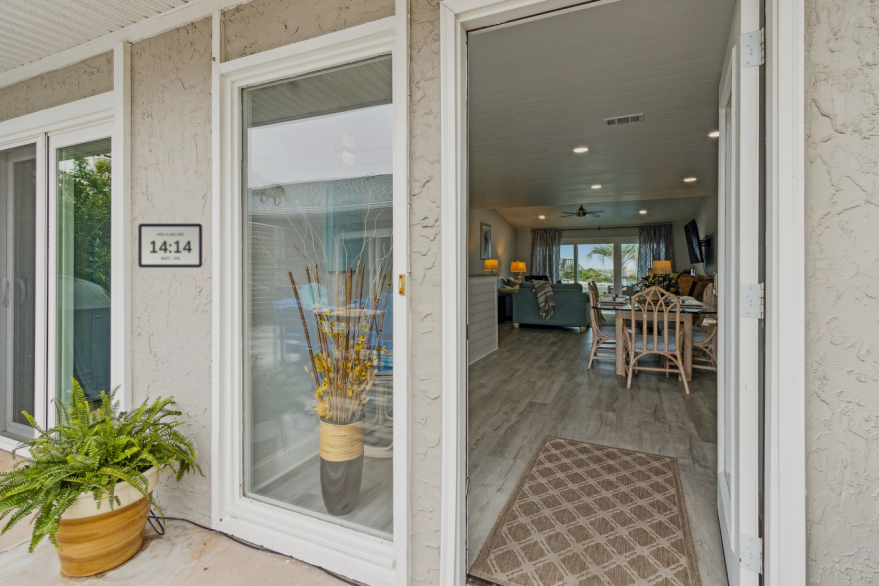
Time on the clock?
14:14
